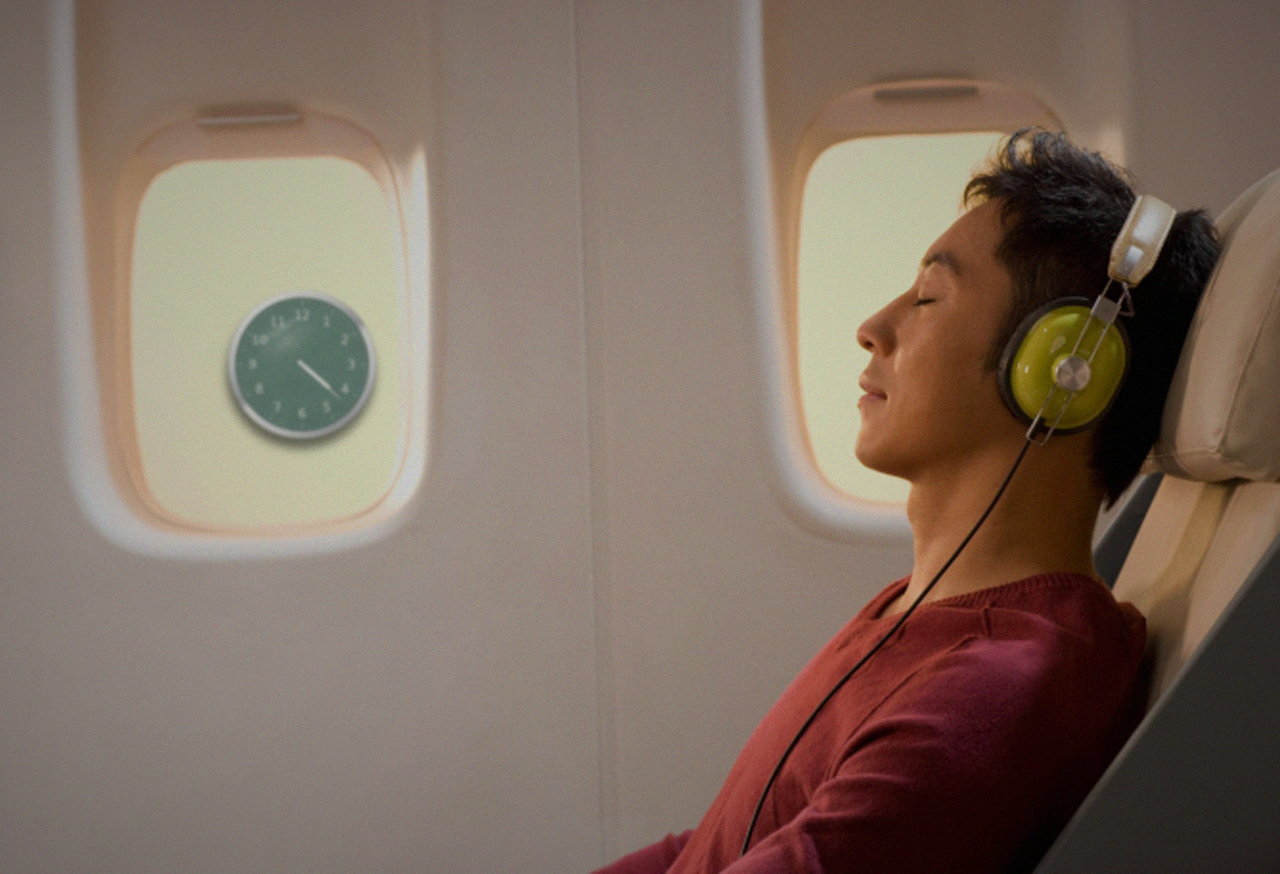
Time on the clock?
4:22
